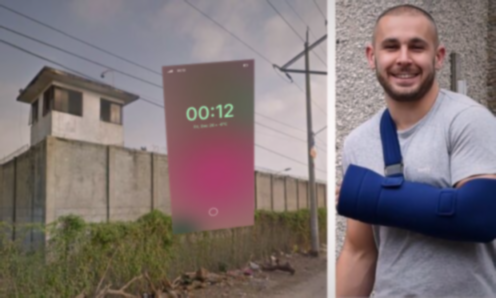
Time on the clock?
0:12
